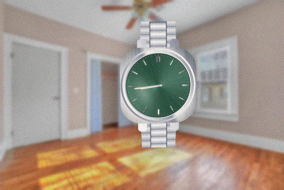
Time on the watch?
8:44
